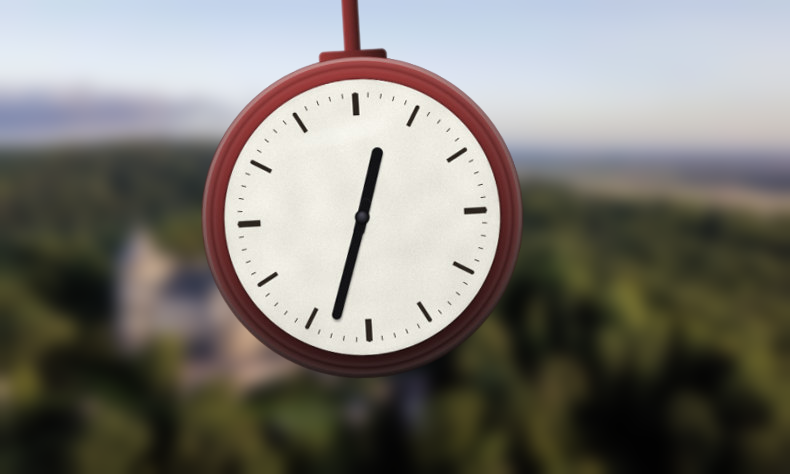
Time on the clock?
12:33
